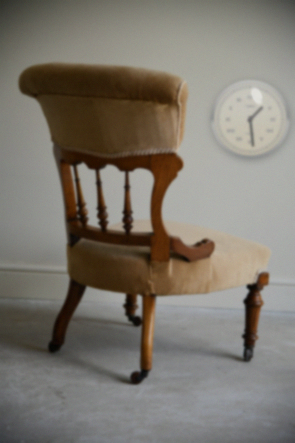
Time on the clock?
1:29
